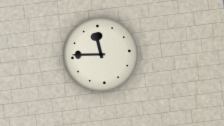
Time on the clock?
11:46
